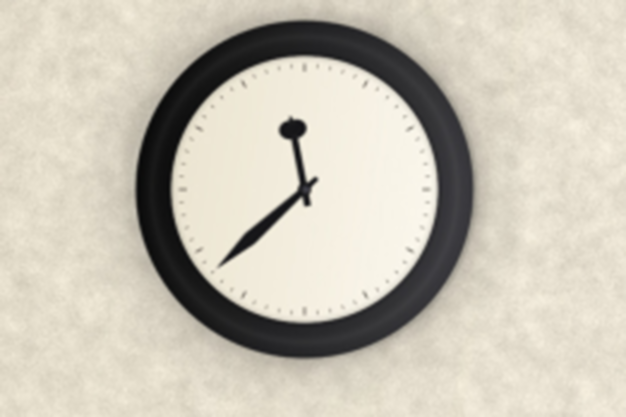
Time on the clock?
11:38
